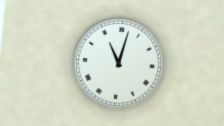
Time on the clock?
11:02
